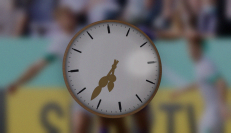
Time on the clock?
6:37
